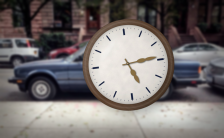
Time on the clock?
5:14
